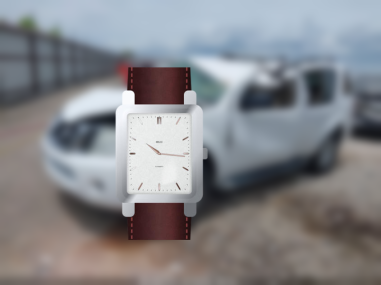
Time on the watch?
10:16
